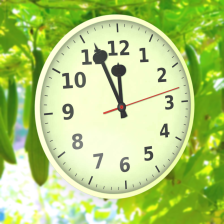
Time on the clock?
11:56:13
